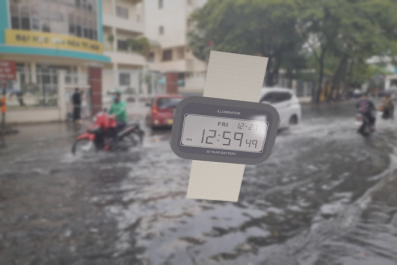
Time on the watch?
12:59:49
